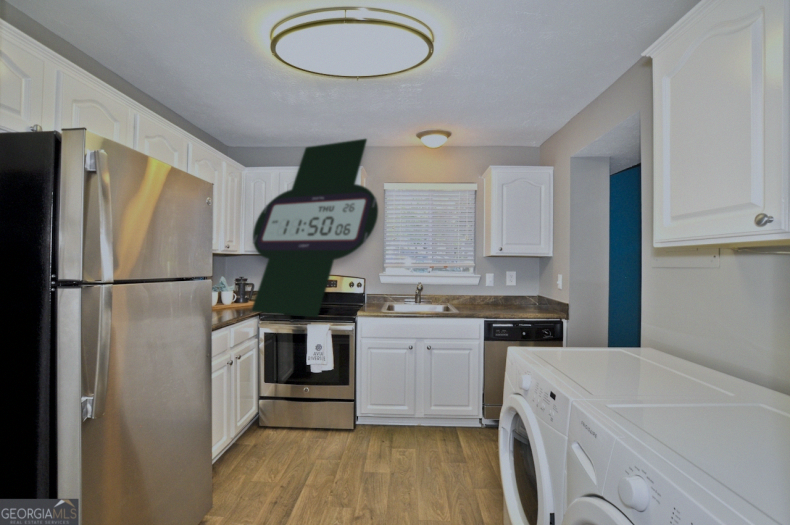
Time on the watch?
11:50
